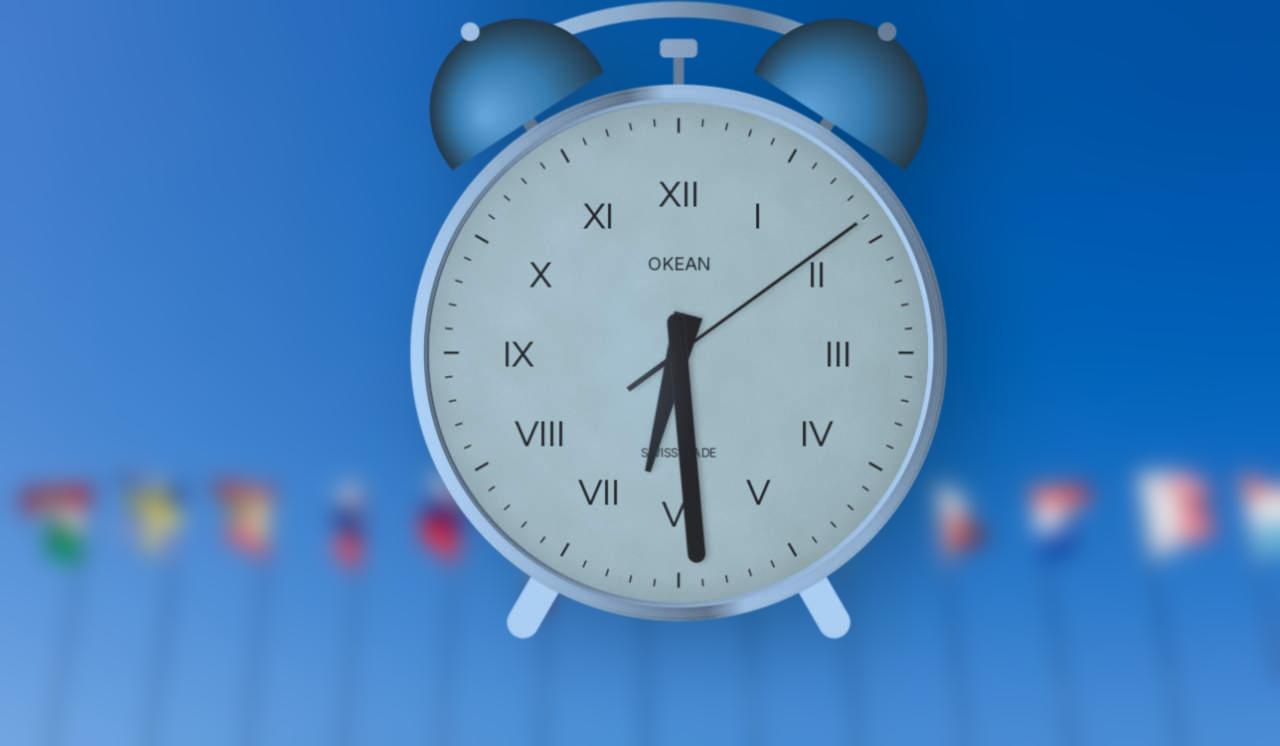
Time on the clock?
6:29:09
